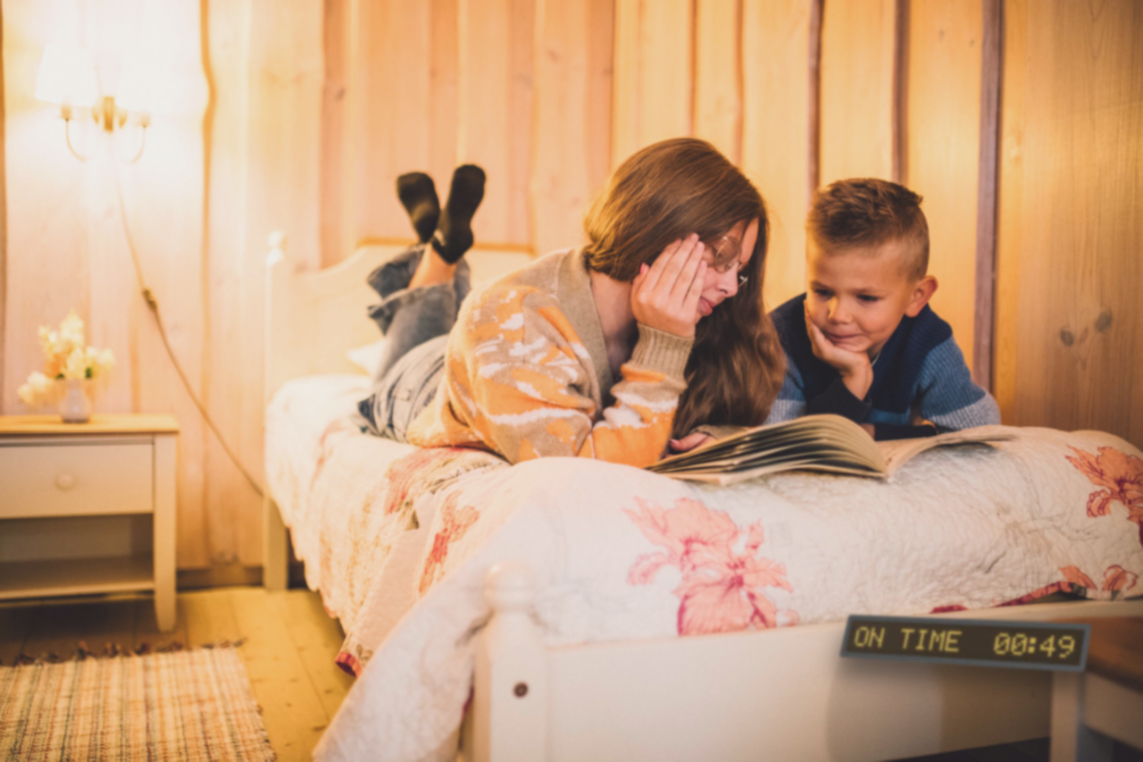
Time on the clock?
0:49
